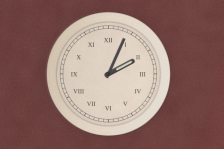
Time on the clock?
2:04
